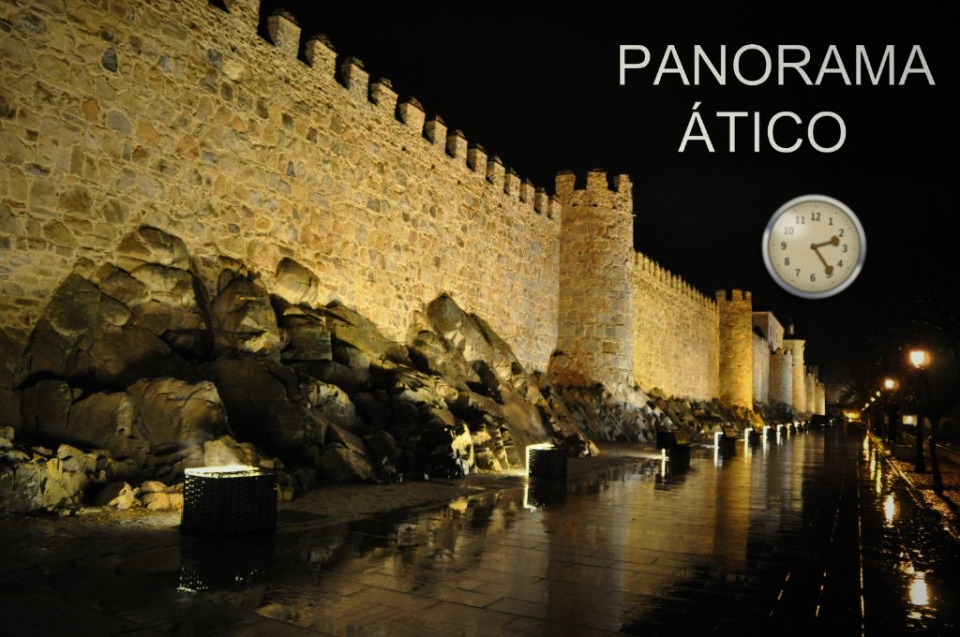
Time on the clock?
2:24
